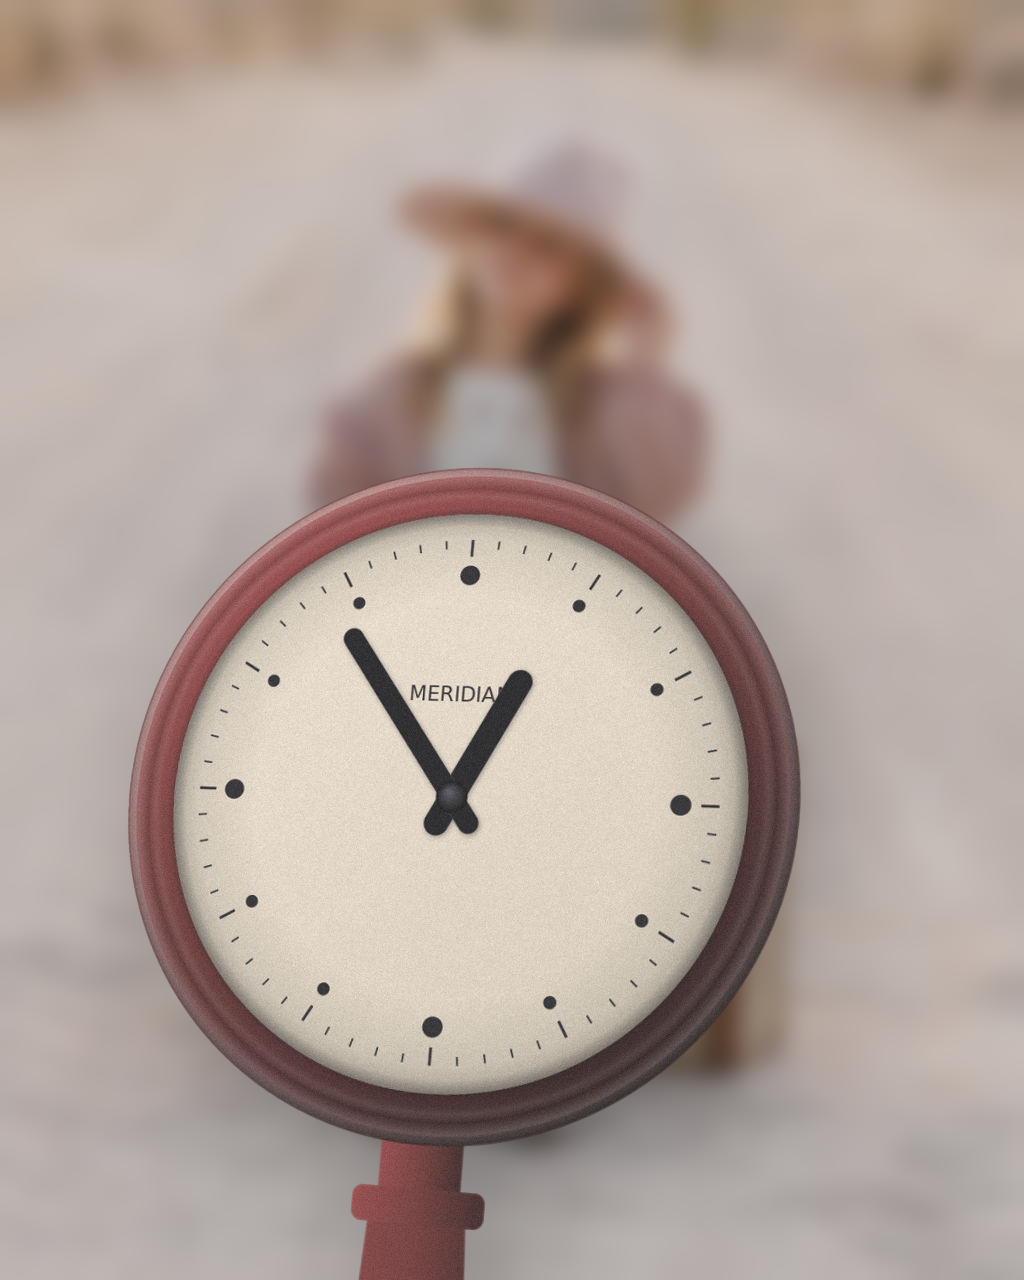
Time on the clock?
12:54
